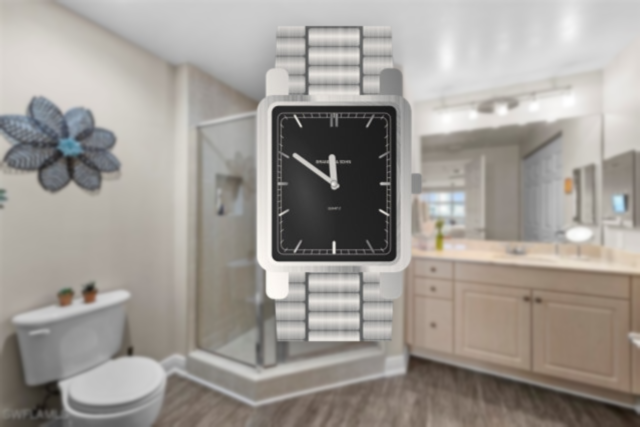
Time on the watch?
11:51
